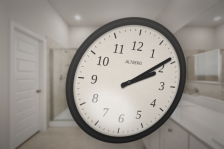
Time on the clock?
2:09
